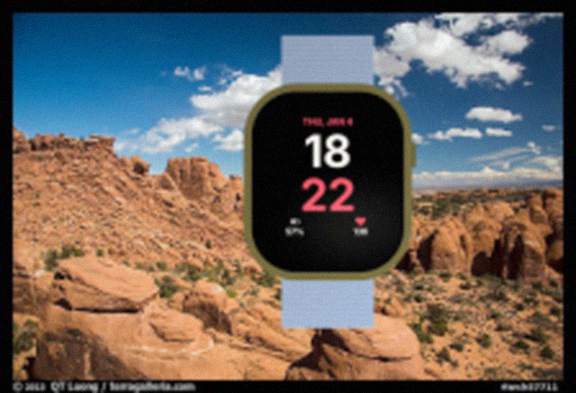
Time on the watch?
18:22
